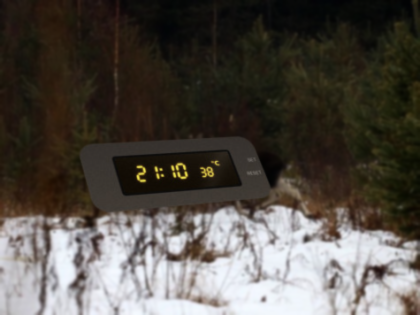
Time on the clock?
21:10
